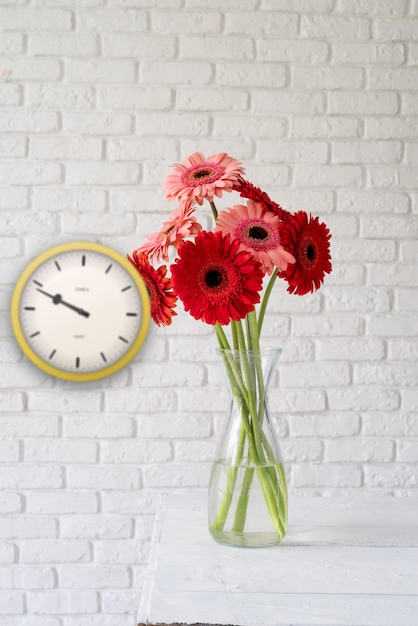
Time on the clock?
9:49
